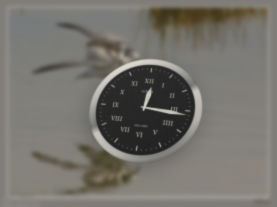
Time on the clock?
12:16
